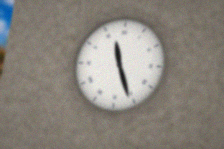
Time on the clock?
11:26
